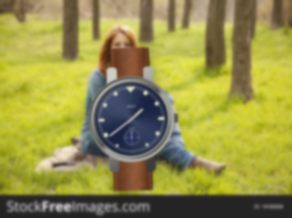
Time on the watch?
1:39
